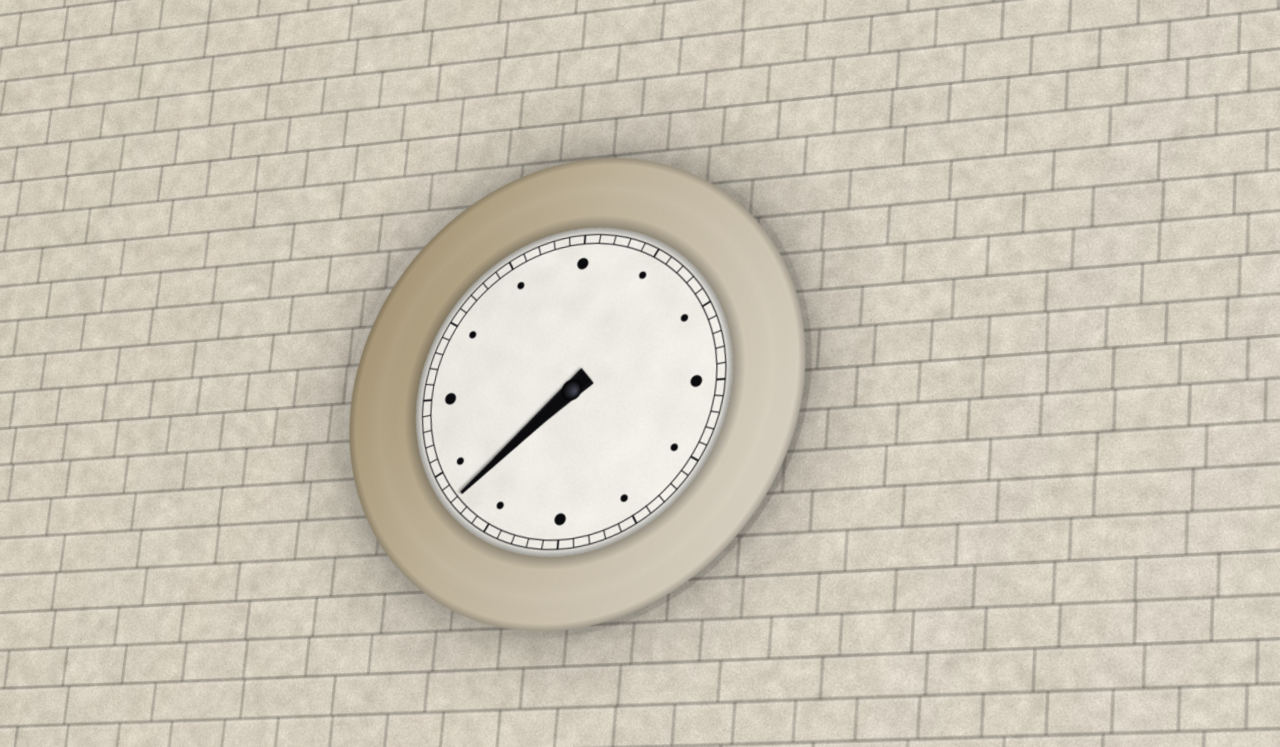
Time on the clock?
7:38
